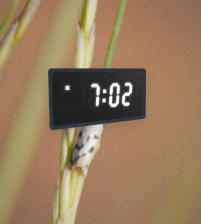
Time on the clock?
7:02
